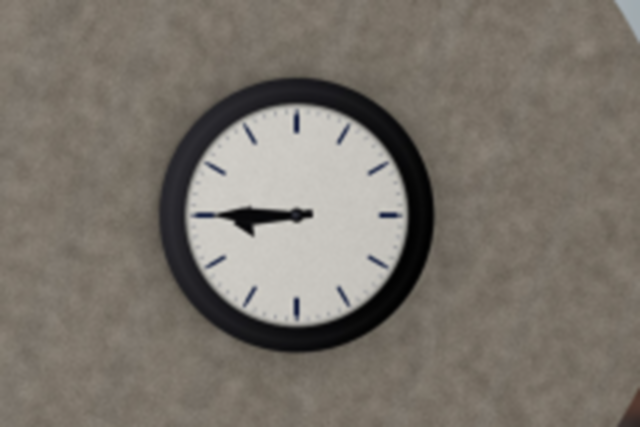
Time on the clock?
8:45
